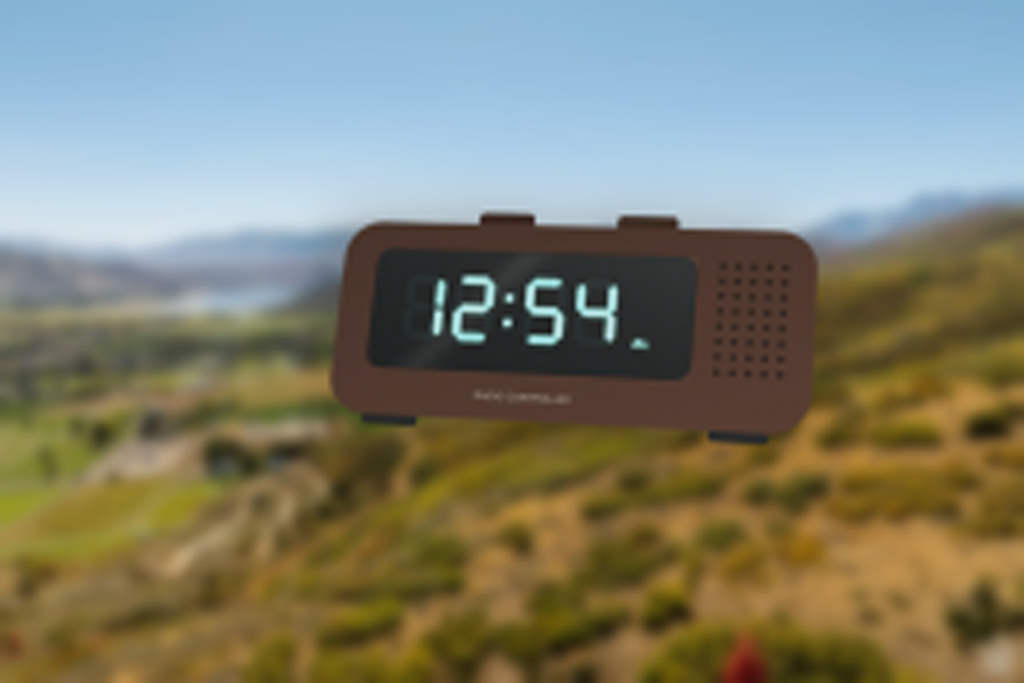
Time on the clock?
12:54
